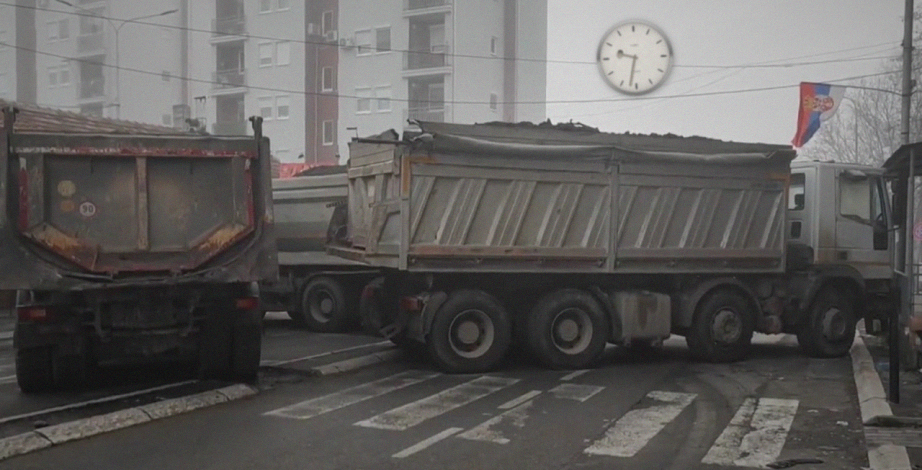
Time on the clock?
9:32
